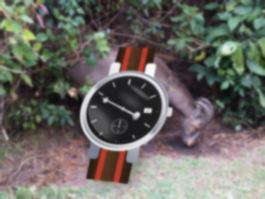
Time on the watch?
3:49
